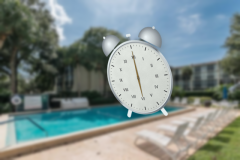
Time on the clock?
6:00
